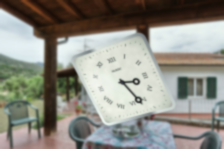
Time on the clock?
3:27
